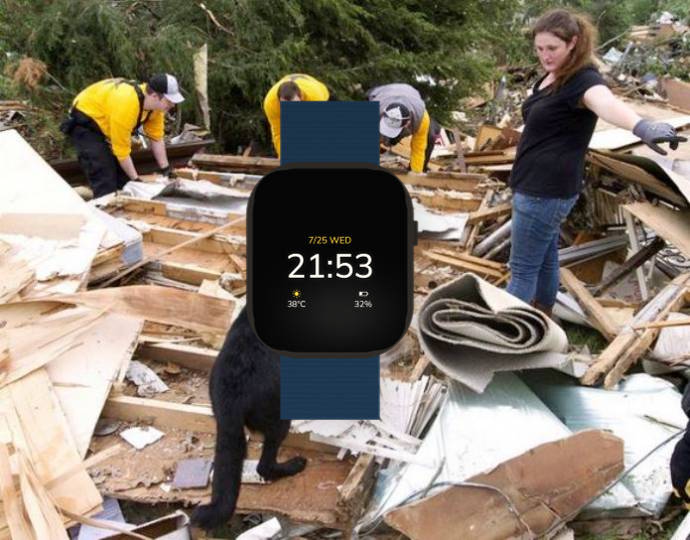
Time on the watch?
21:53
